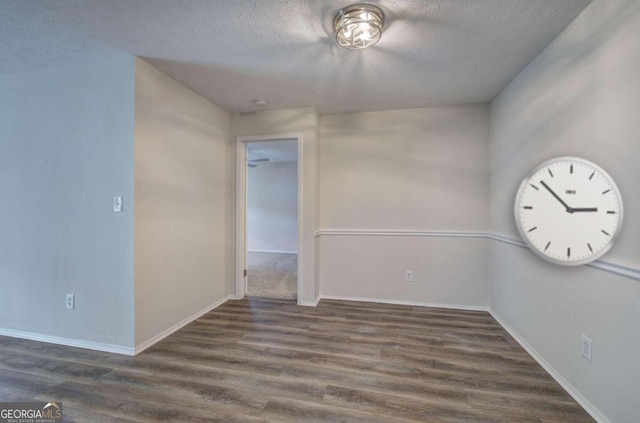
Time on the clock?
2:52
